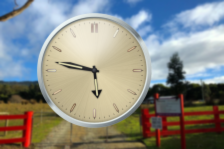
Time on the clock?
5:47
